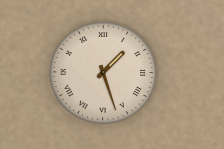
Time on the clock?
1:27
